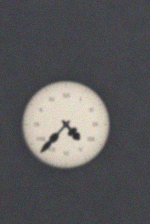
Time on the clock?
4:37
